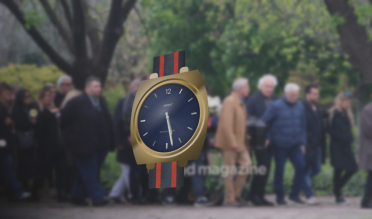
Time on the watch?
5:28
